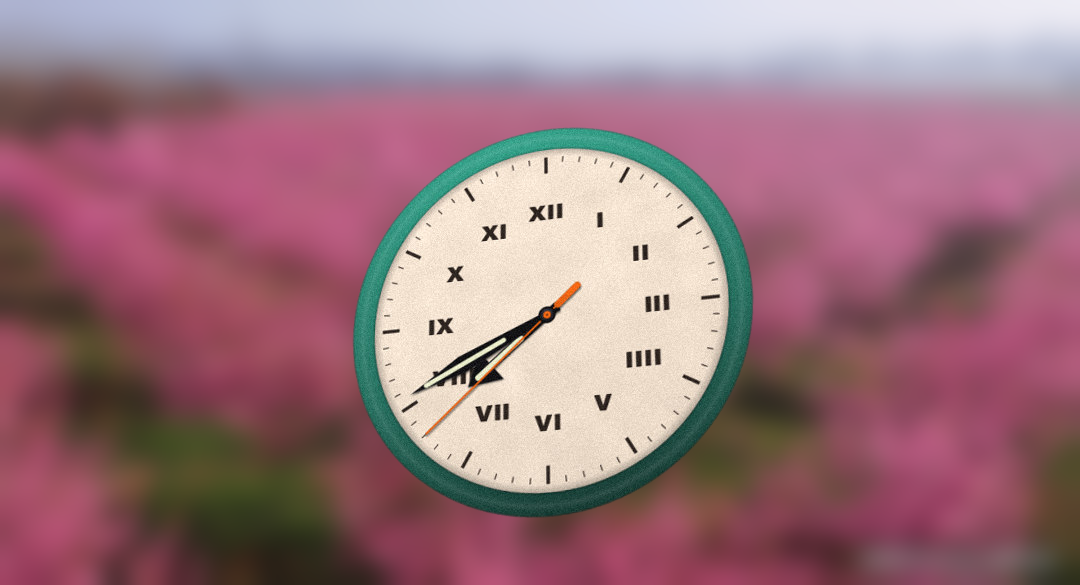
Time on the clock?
7:40:38
